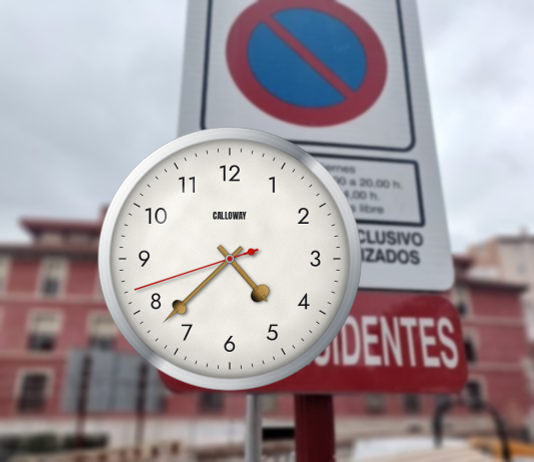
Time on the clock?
4:37:42
